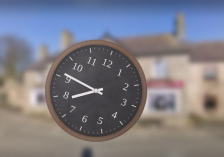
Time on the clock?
7:46
